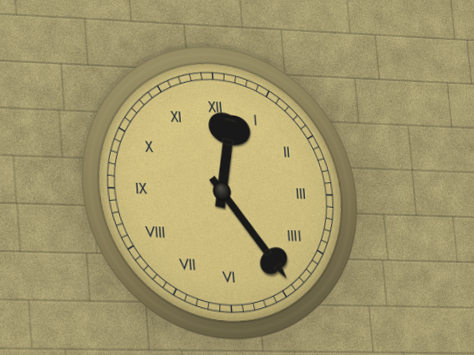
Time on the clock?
12:24
